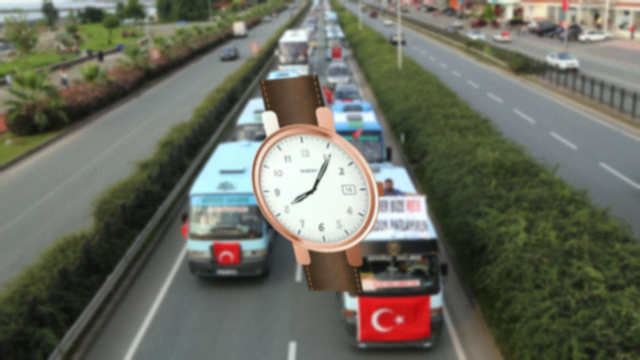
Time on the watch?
8:06
